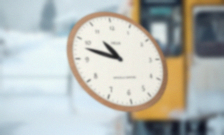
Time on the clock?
10:48
